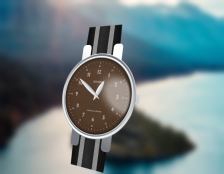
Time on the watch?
12:51
